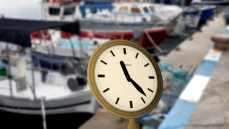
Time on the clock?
11:23
